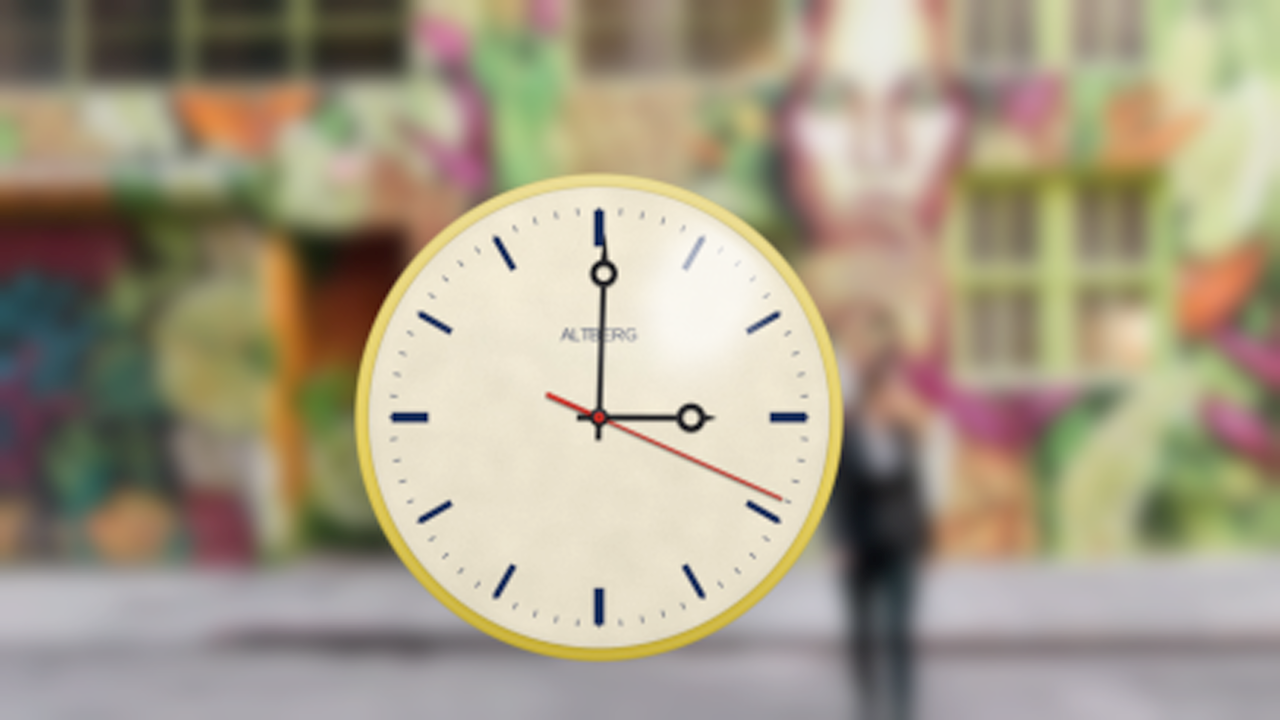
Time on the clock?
3:00:19
